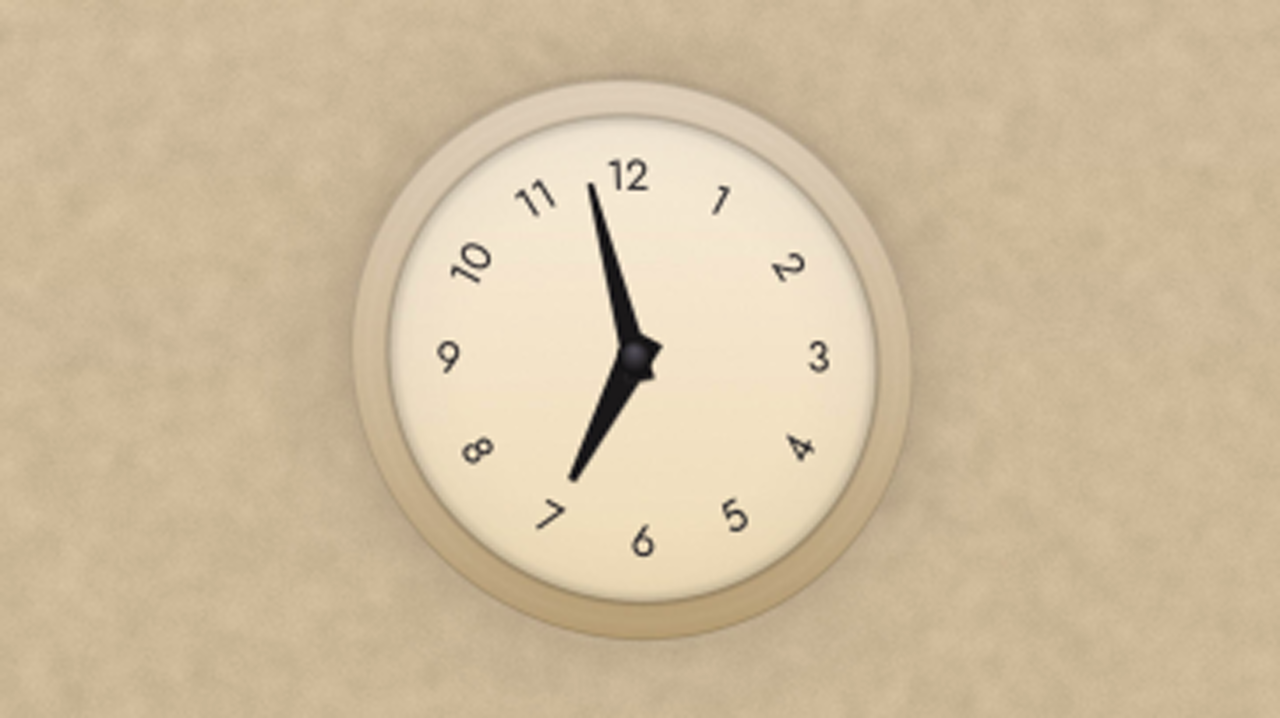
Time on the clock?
6:58
